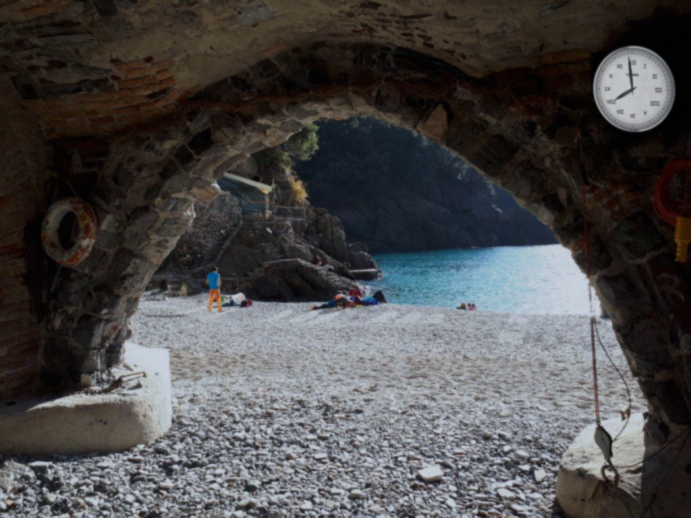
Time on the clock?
7:59
